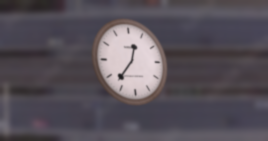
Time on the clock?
12:37
